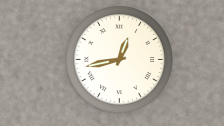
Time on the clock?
12:43
